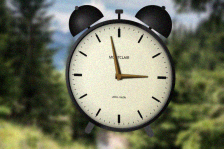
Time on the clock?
2:58
